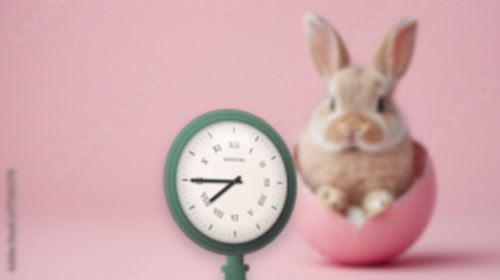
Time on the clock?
7:45
